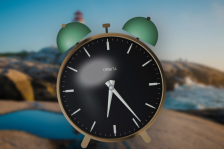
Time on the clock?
6:24
